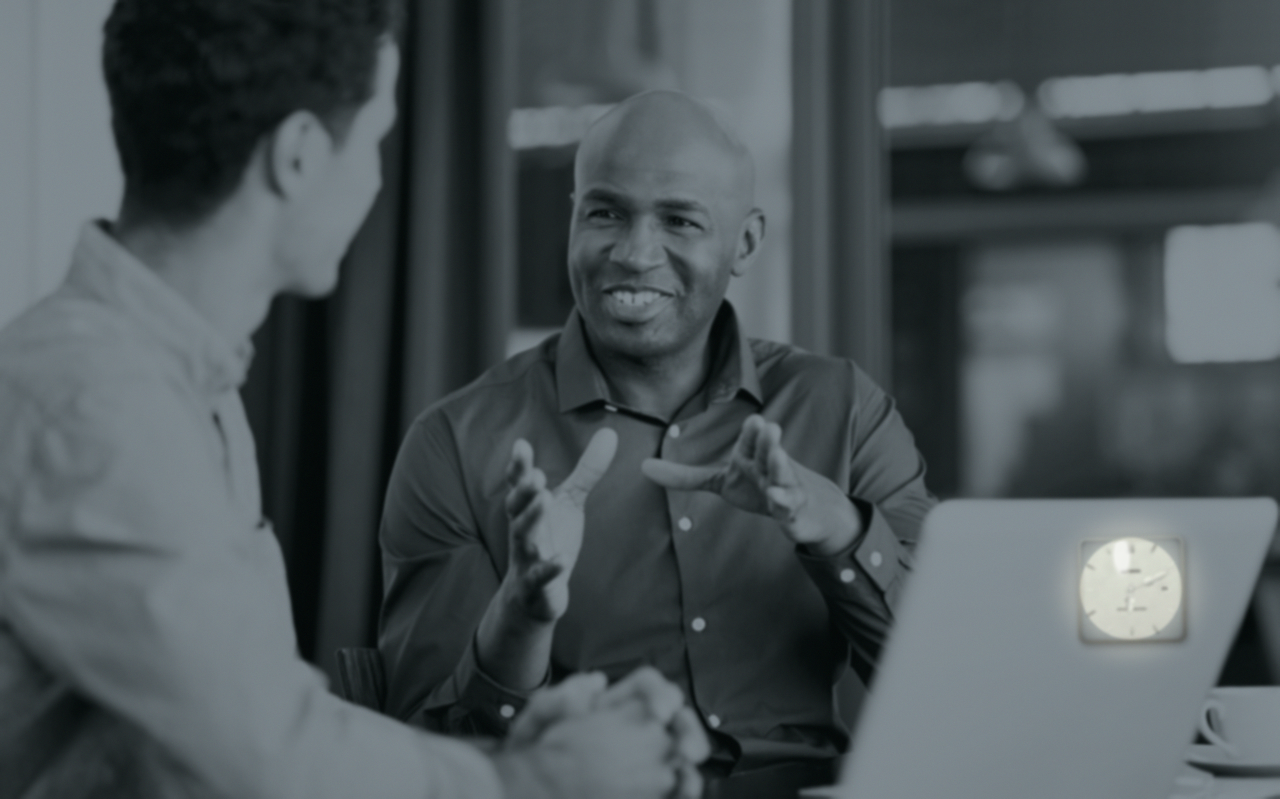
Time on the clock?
6:11
